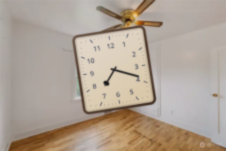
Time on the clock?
7:19
